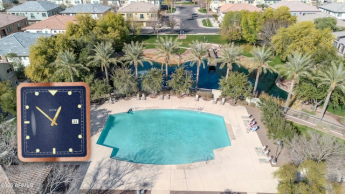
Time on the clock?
12:52
